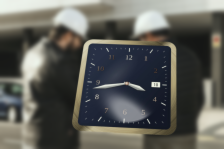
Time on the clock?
3:43
